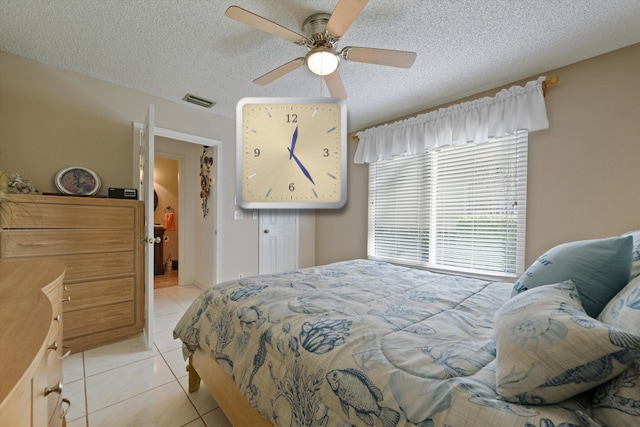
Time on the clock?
12:24
